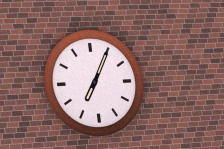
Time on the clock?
7:05
